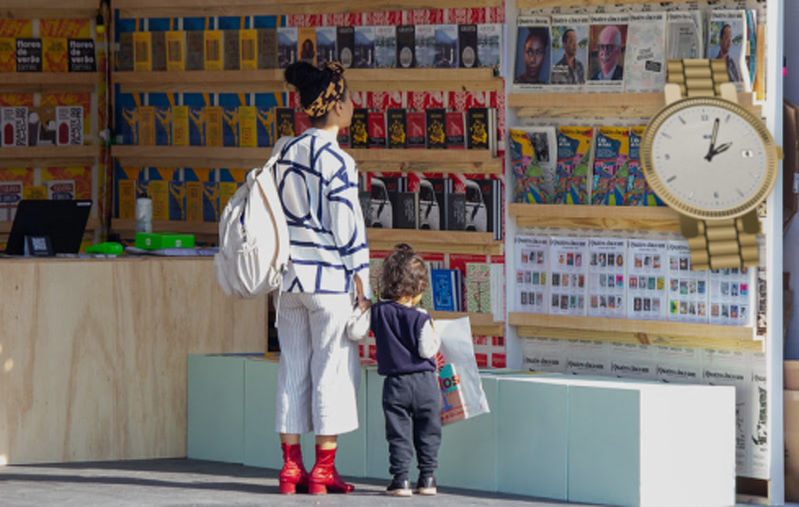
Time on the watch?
2:03
